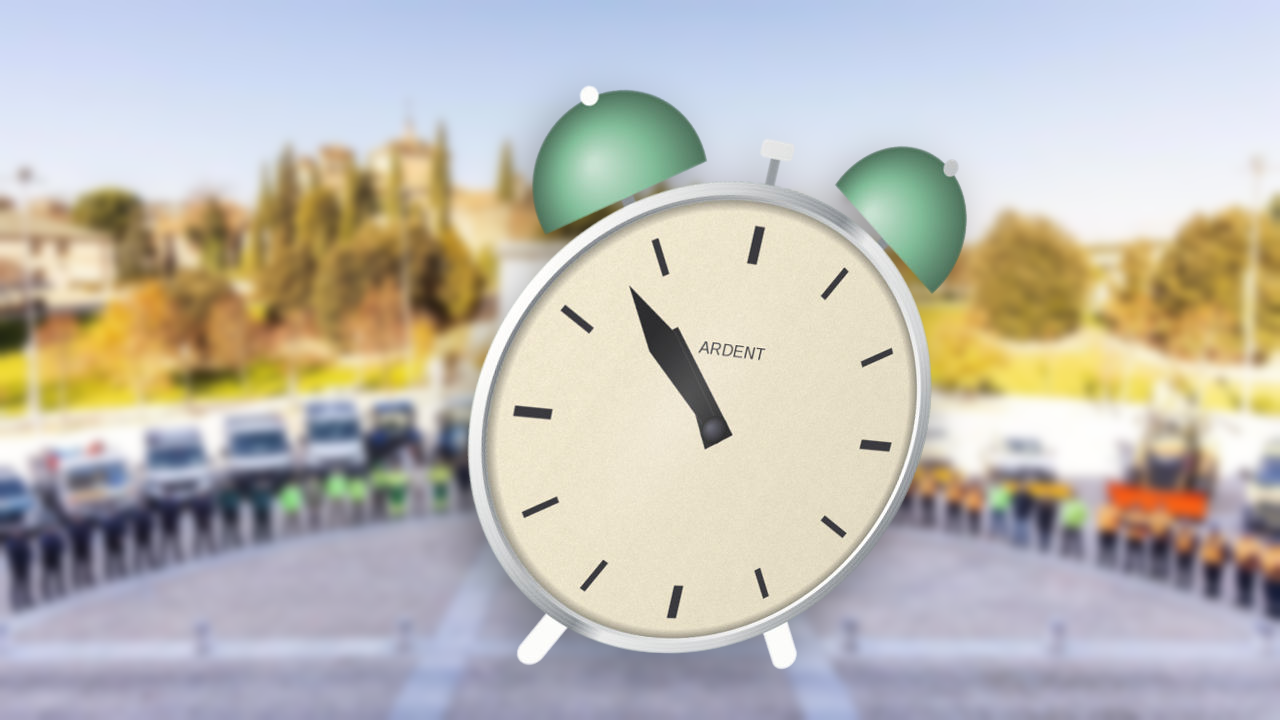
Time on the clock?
10:53
